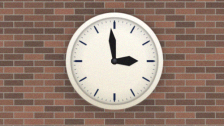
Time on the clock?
2:59
